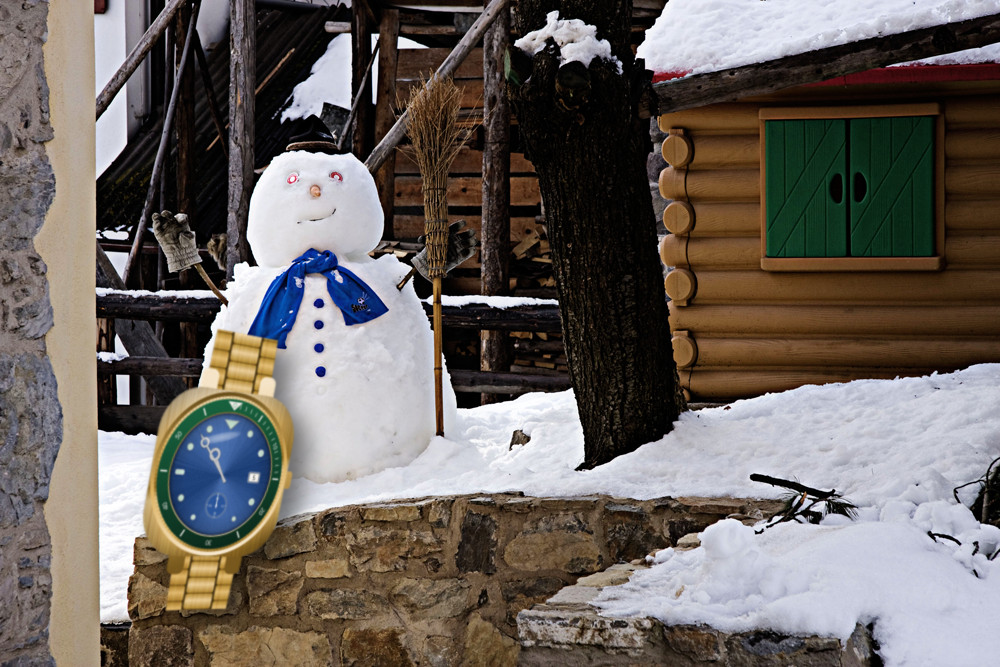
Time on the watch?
10:53
